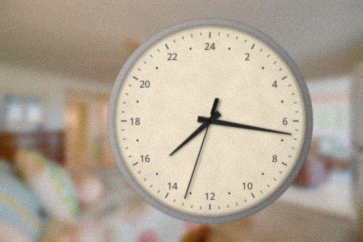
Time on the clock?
15:16:33
